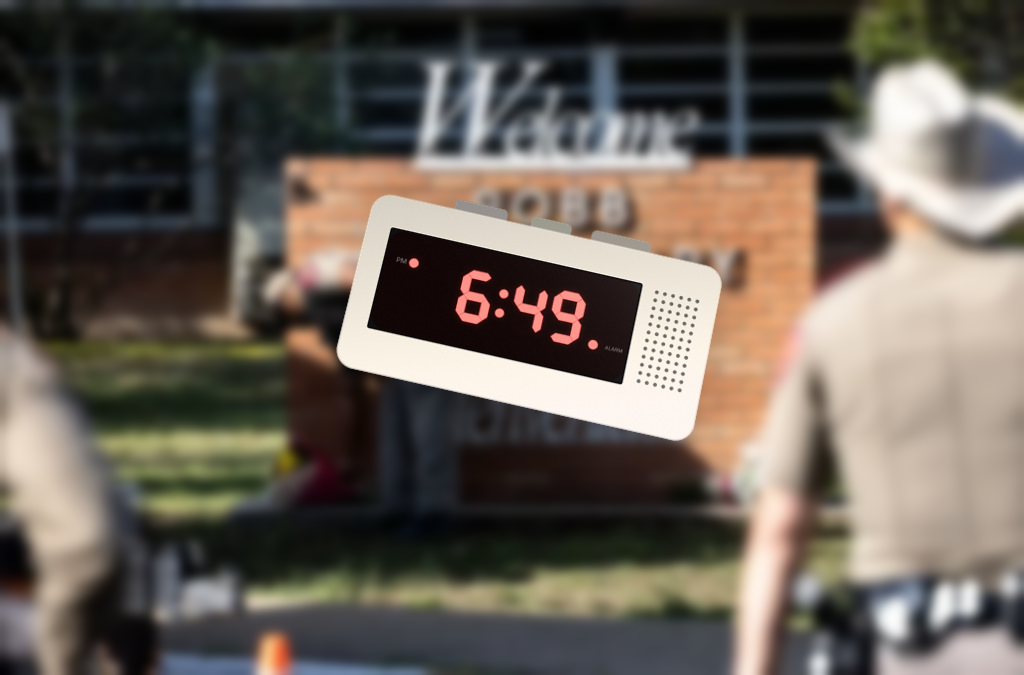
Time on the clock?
6:49
